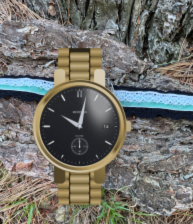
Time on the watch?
10:02
